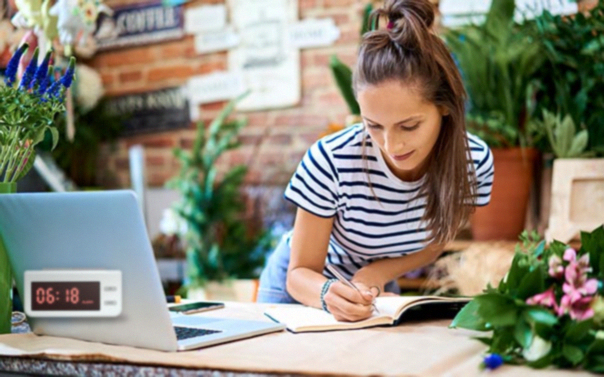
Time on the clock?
6:18
